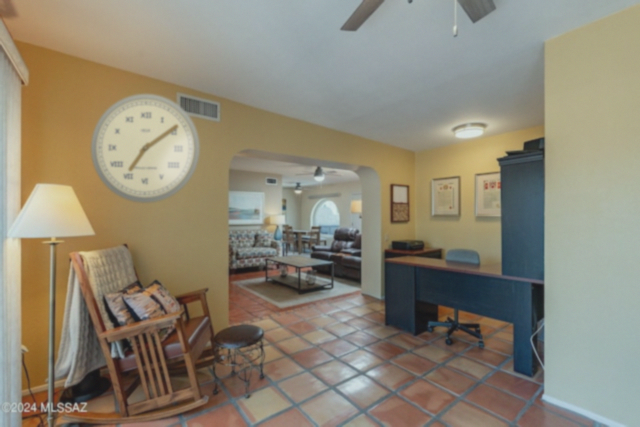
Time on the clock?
7:09
